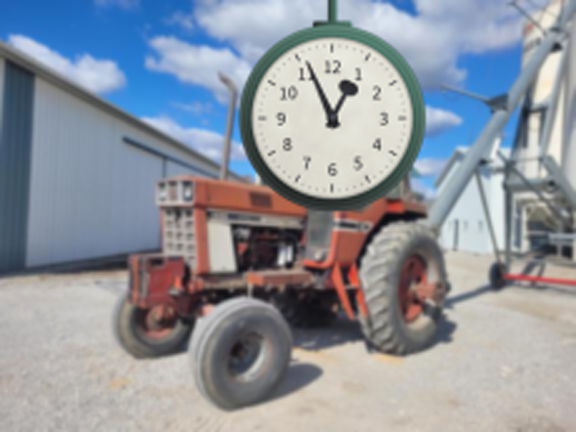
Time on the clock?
12:56
